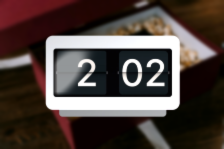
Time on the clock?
2:02
